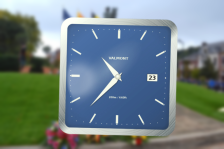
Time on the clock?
10:37
